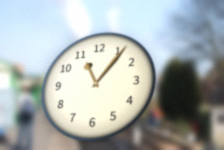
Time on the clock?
11:06
